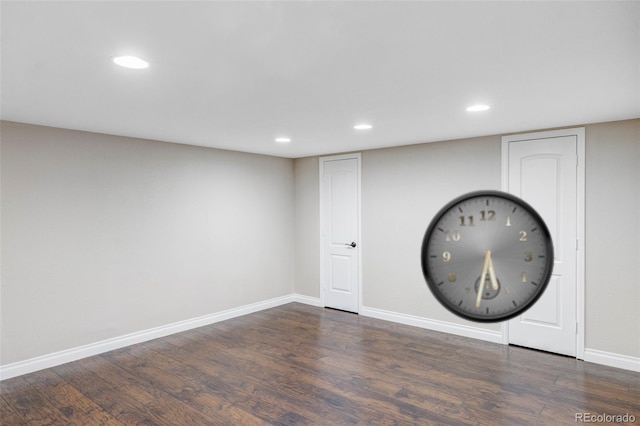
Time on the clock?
5:32
